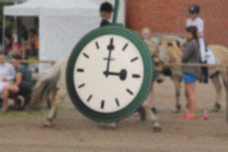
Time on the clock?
3:00
